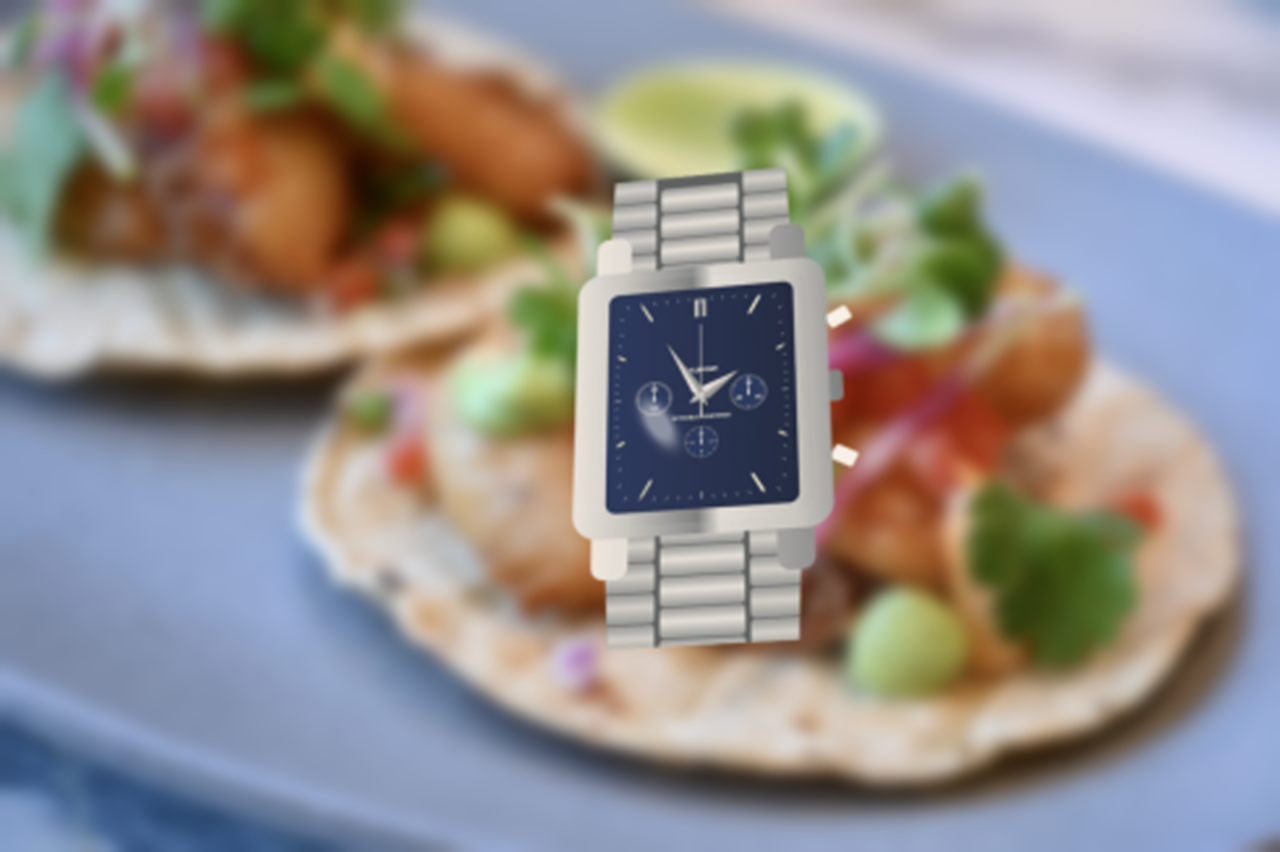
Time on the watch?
1:55
